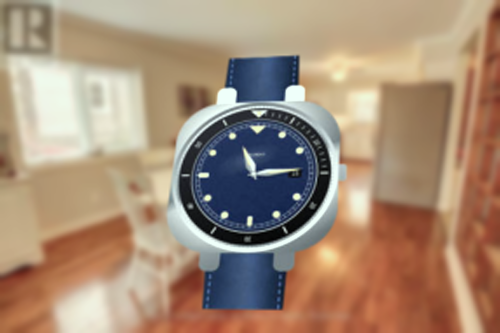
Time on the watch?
11:14
